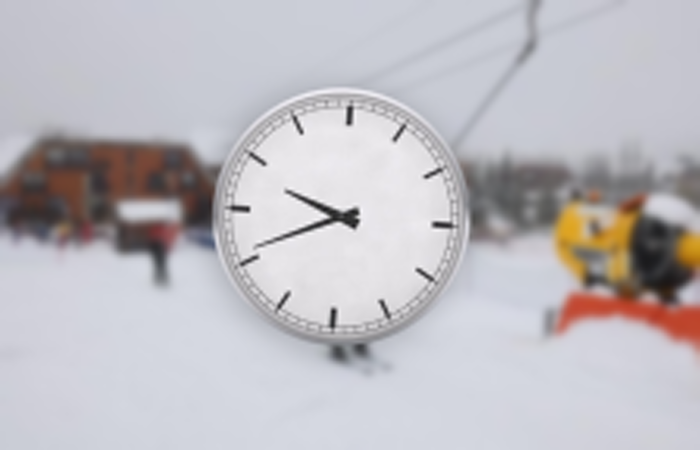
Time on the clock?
9:41
